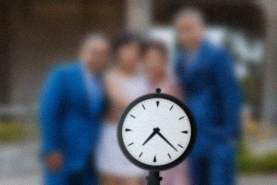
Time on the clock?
7:22
